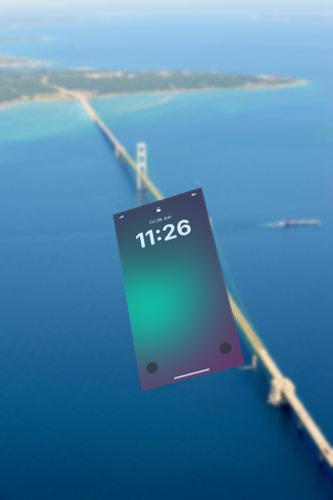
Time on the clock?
11:26
